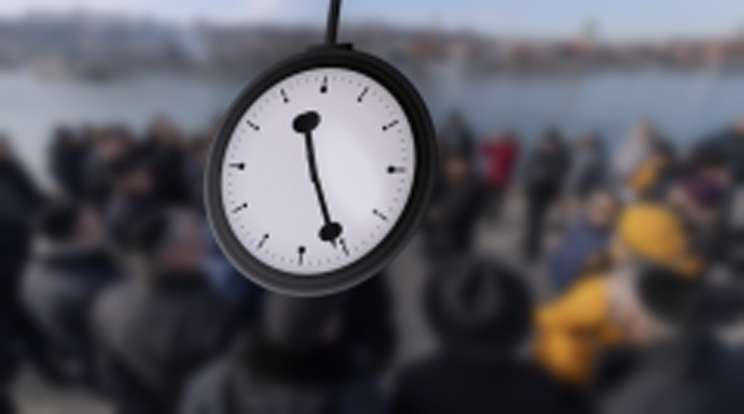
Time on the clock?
11:26
